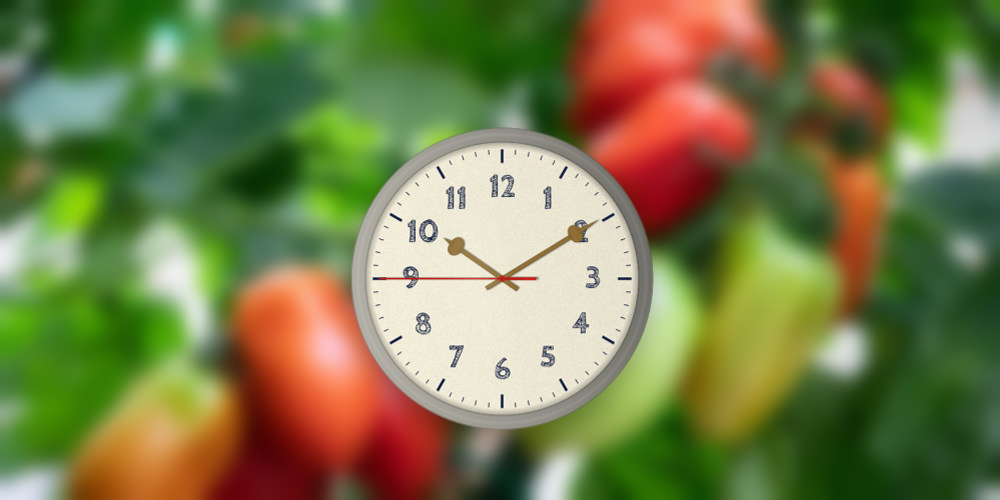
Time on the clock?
10:09:45
